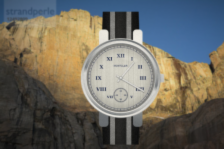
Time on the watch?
1:20
